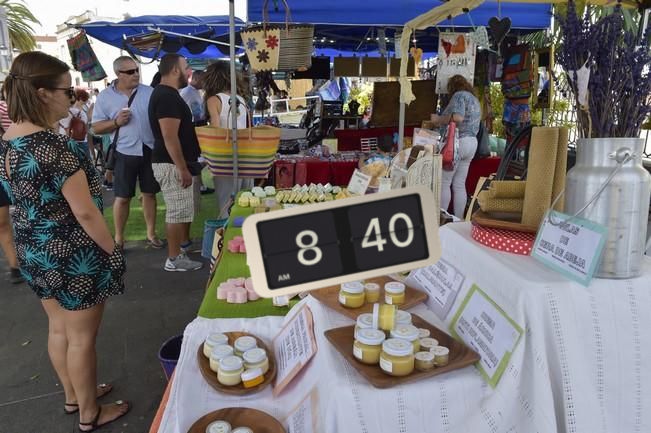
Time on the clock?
8:40
